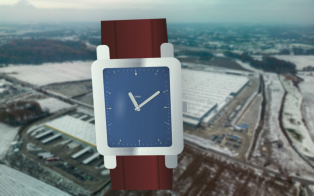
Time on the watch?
11:09
